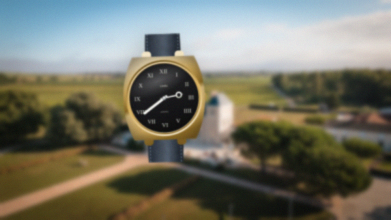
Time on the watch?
2:39
